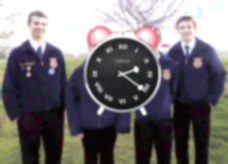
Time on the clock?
2:21
